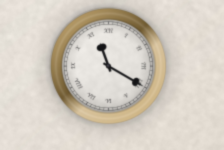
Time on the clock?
11:20
